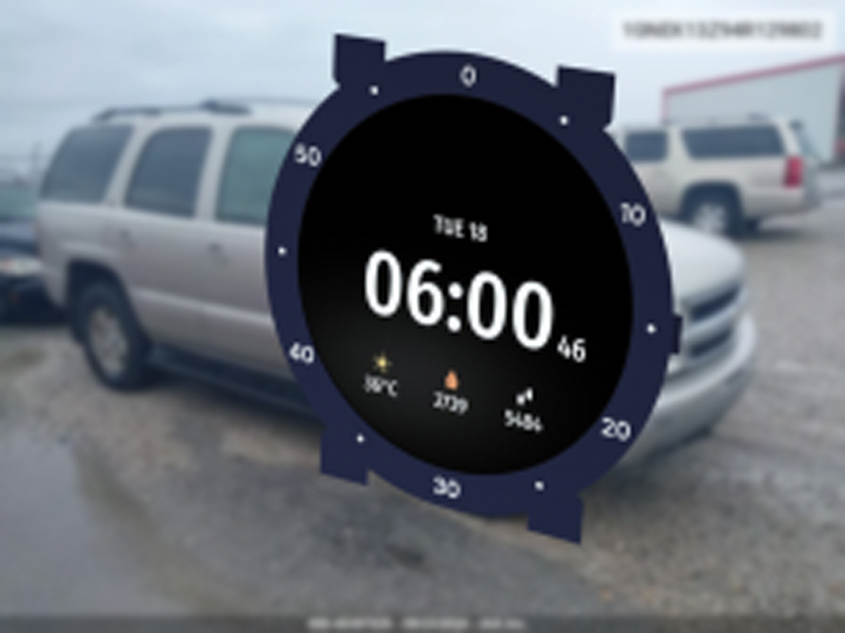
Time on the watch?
6:00:46
